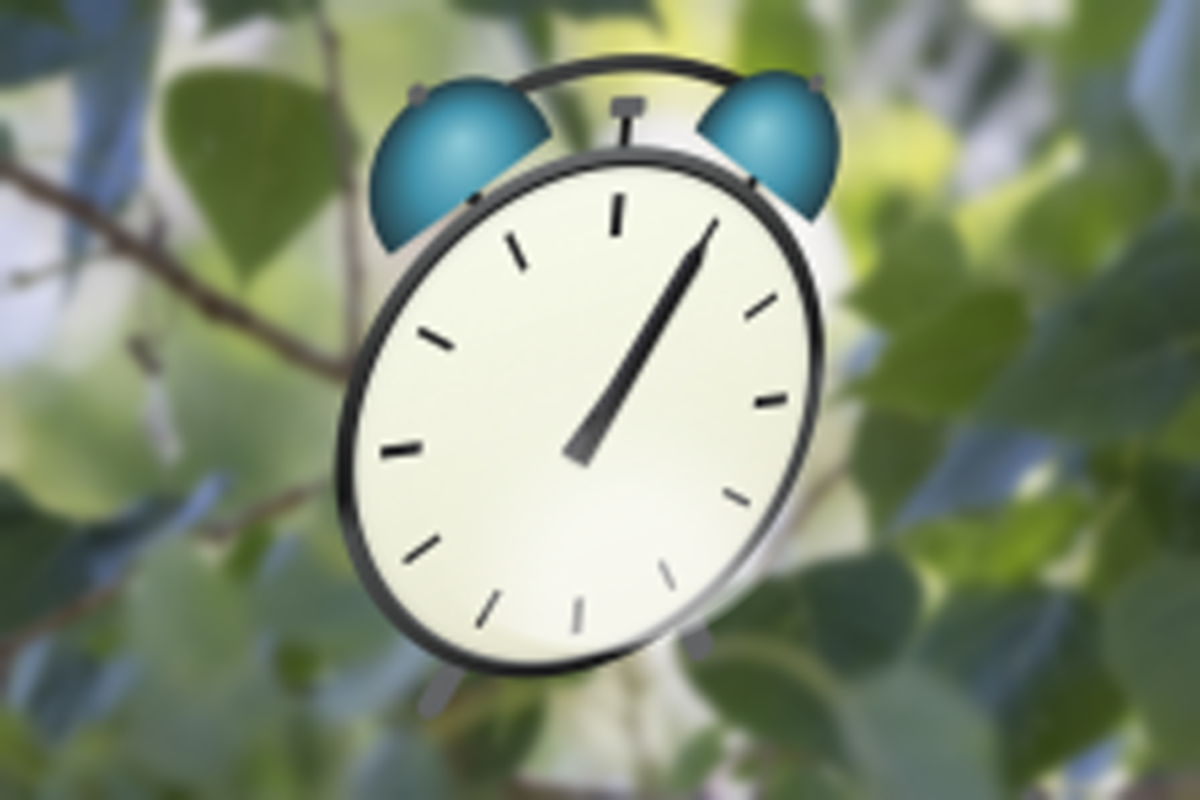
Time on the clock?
1:05
